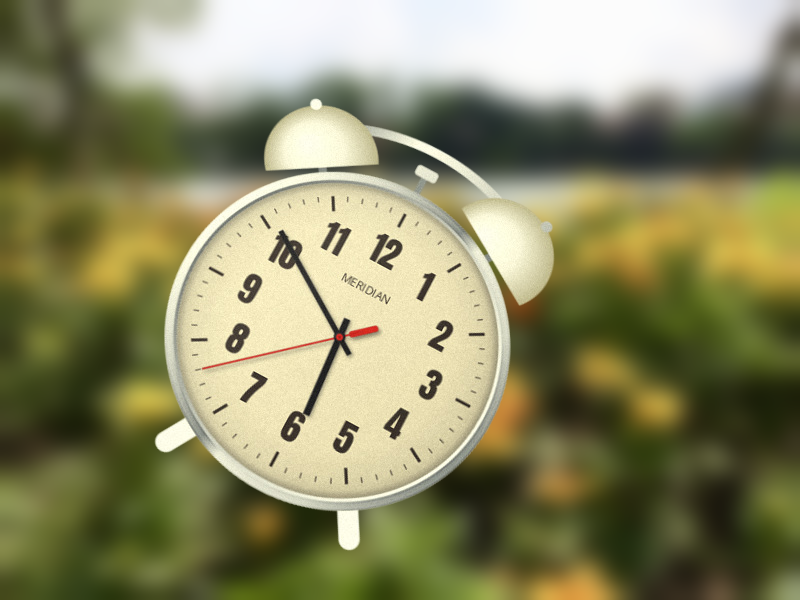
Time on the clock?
5:50:38
